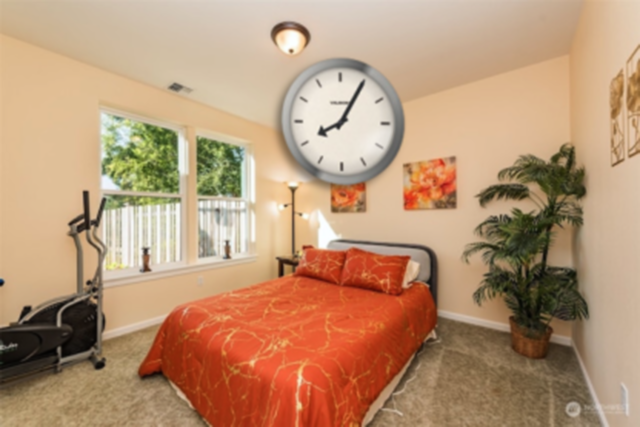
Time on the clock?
8:05
